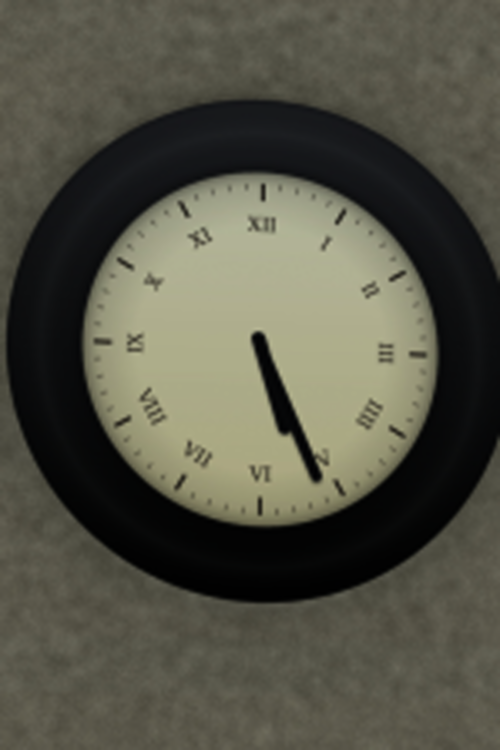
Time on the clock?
5:26
